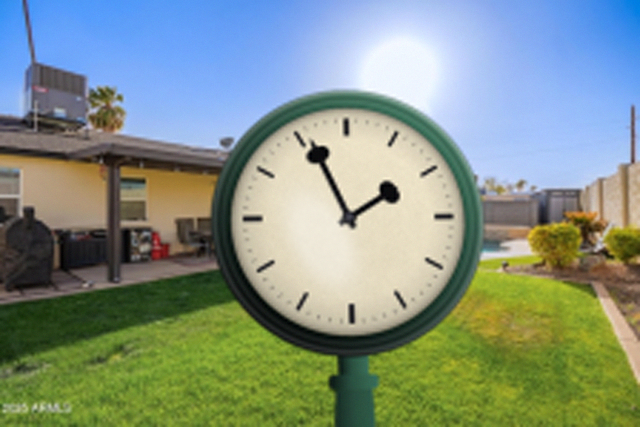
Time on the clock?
1:56
